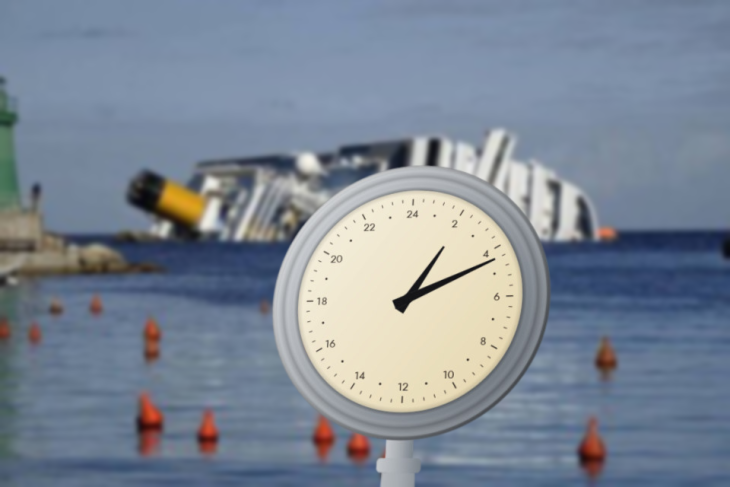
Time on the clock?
2:11
